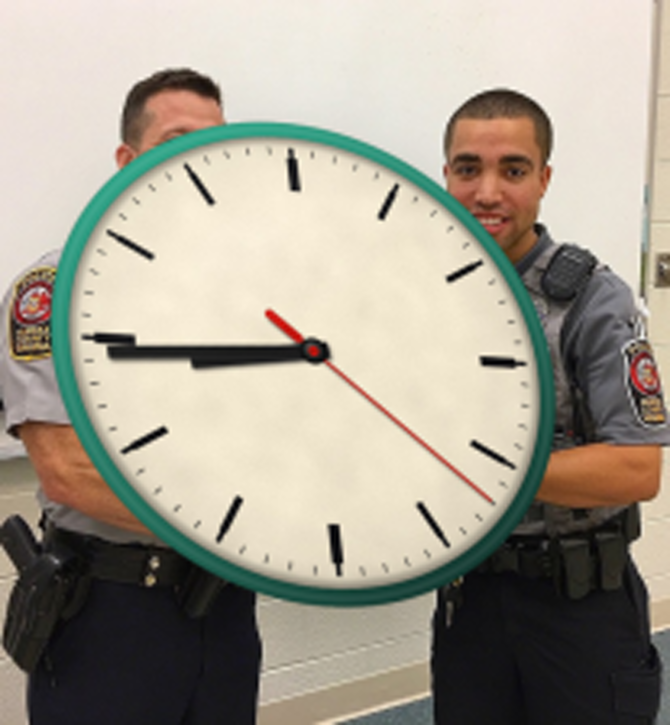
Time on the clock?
8:44:22
